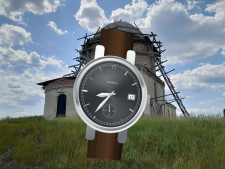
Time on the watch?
8:36
